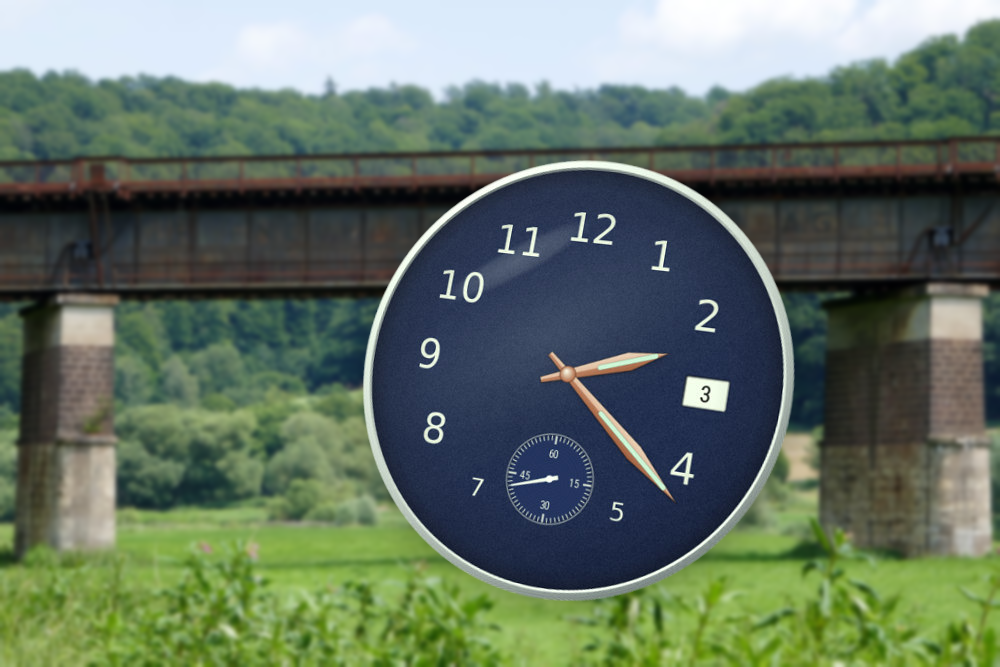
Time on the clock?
2:21:42
